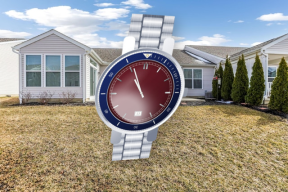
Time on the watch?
10:56
